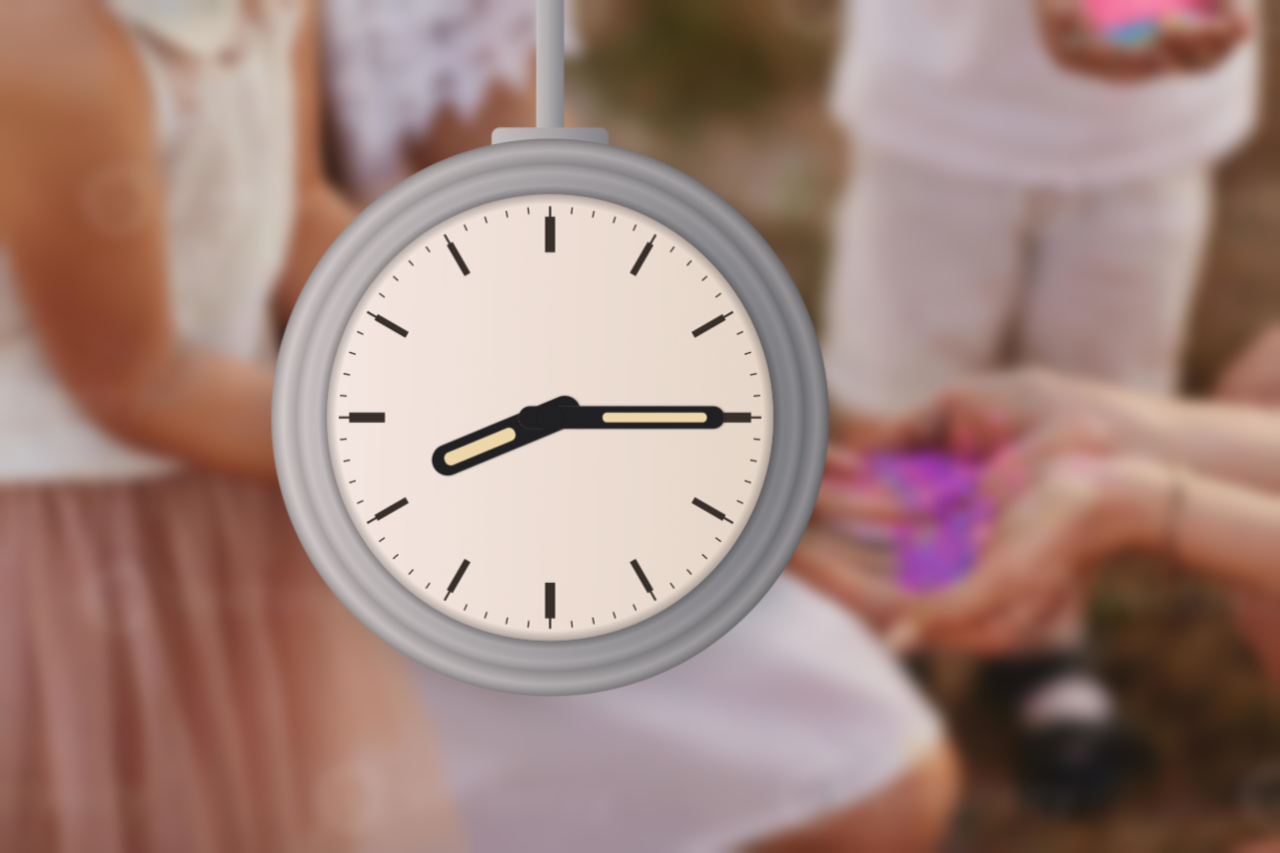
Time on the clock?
8:15
